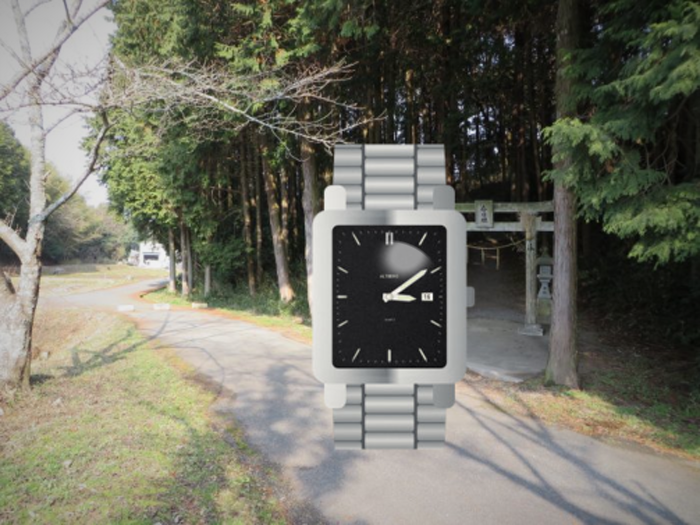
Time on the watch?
3:09
